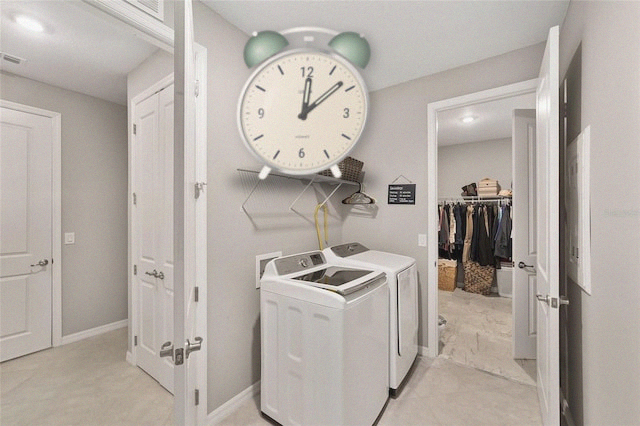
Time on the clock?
12:08
